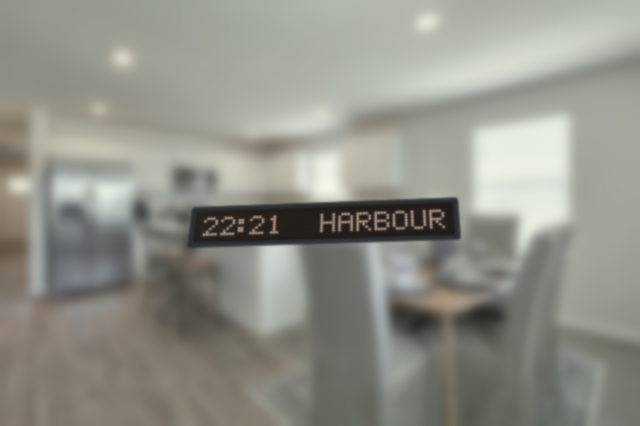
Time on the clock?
22:21
